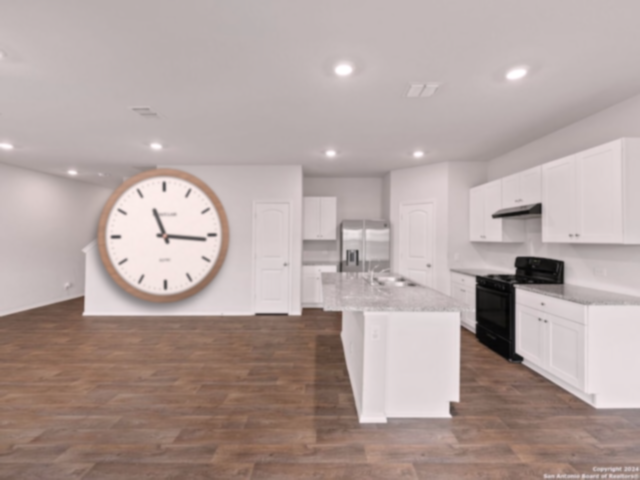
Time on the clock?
11:16
